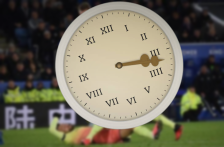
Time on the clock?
3:17
